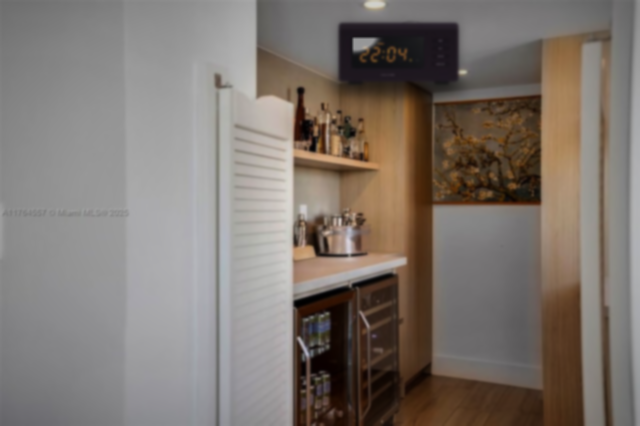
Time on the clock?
22:04
